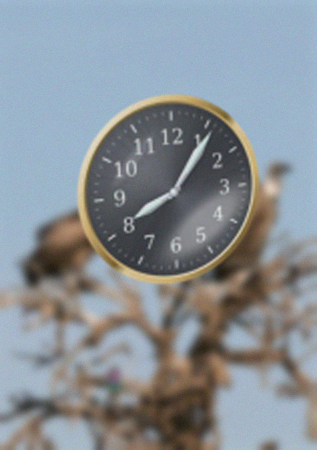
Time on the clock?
8:06
